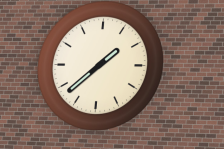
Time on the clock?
1:38
